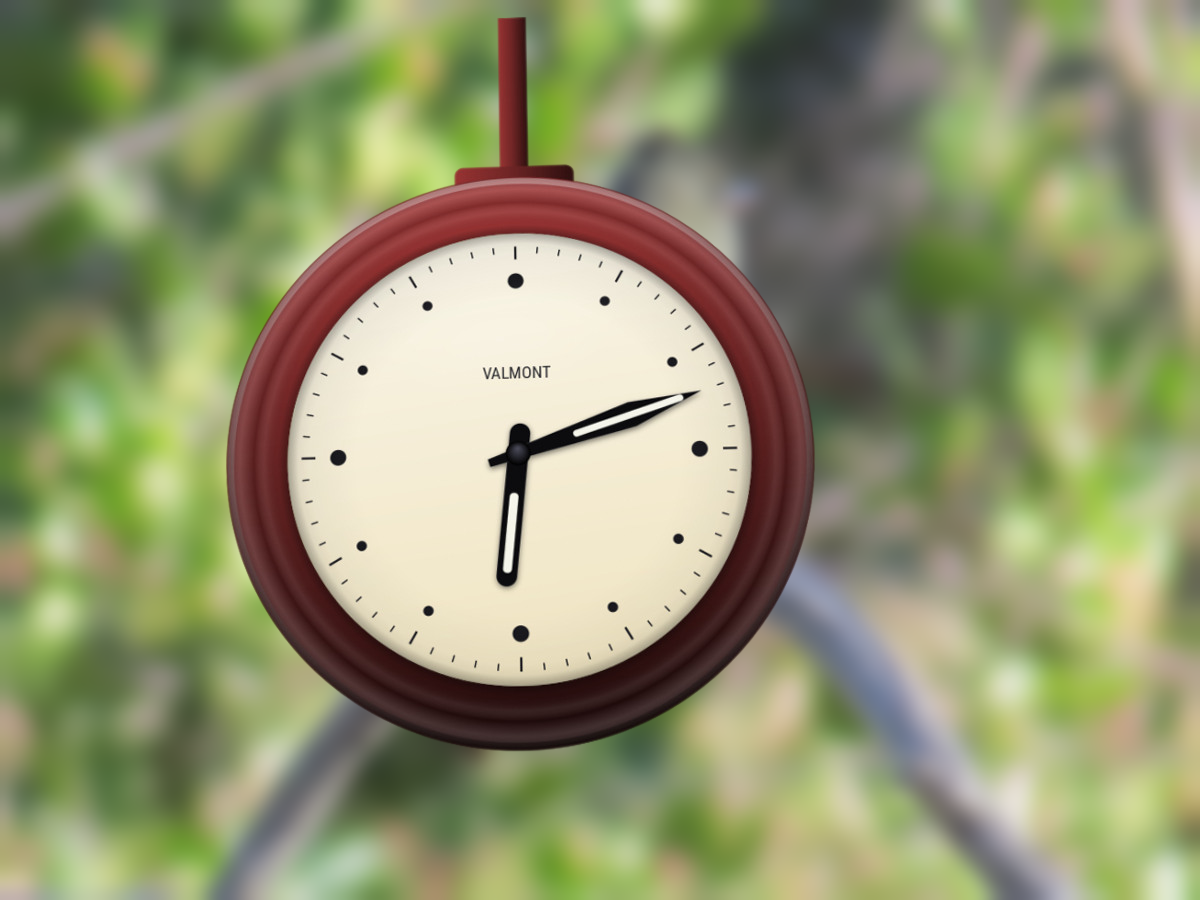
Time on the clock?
6:12
